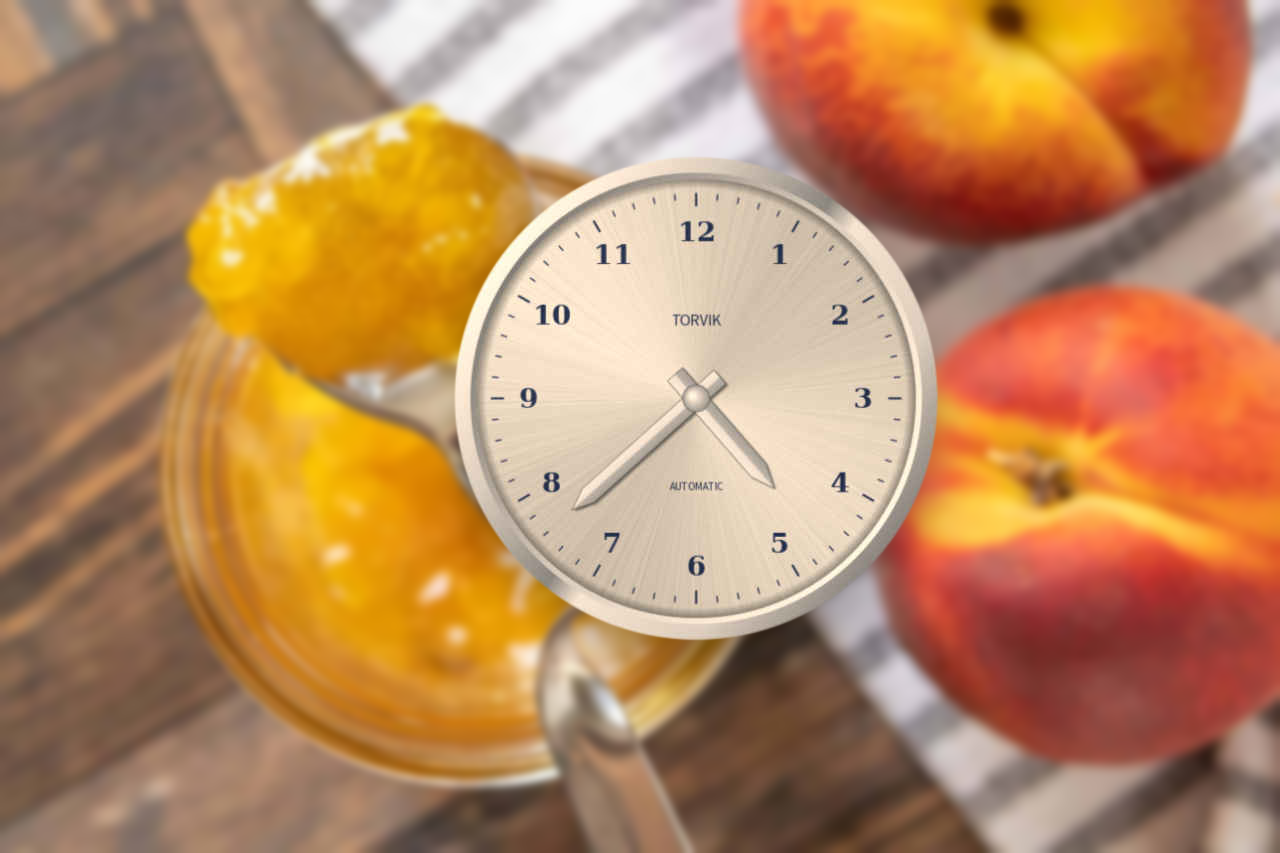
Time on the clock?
4:38
